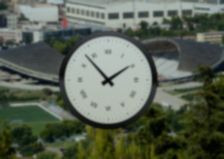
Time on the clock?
1:53
